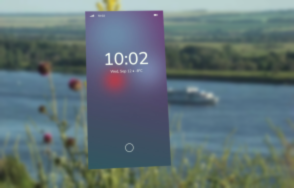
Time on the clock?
10:02
